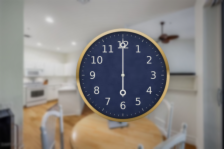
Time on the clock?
6:00
